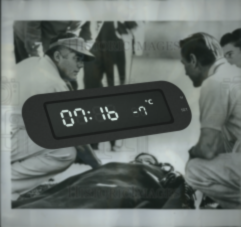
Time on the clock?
7:16
